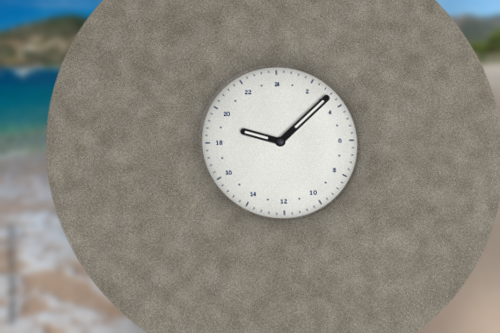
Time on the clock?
19:08
